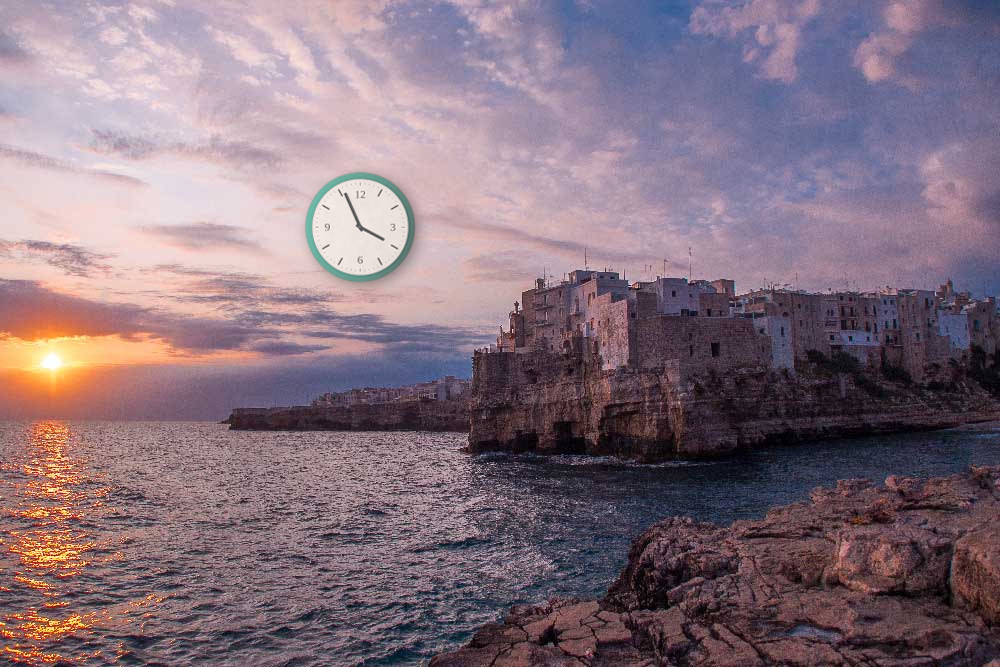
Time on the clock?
3:56
